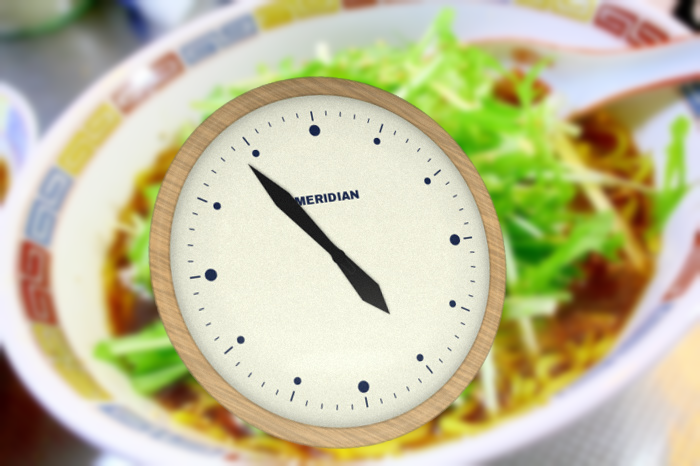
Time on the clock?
4:54
